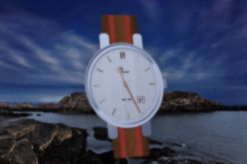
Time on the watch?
11:26
